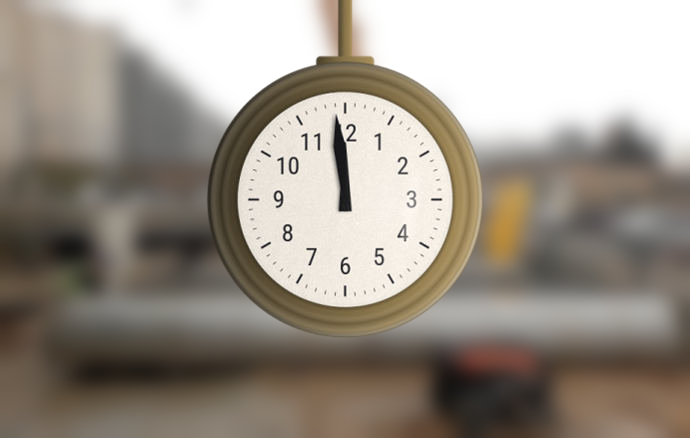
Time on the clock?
11:59
